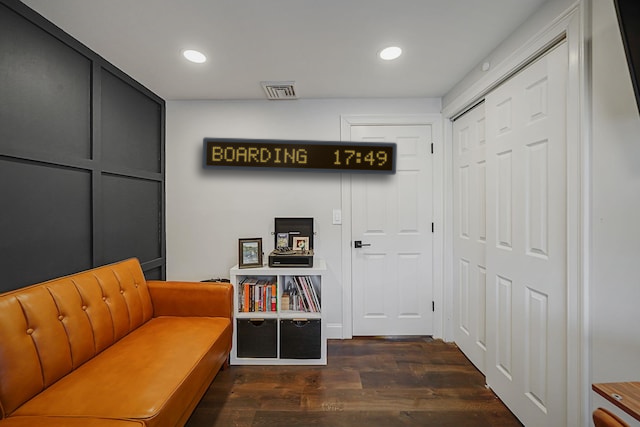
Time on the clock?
17:49
